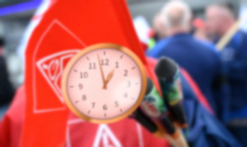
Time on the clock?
12:58
